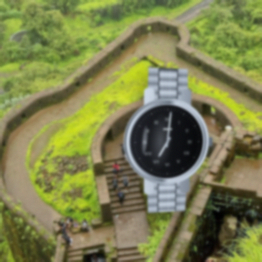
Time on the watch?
7:01
